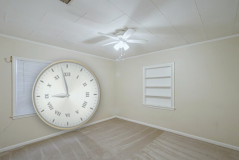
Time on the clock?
8:58
